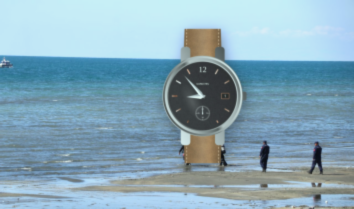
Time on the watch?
8:53
